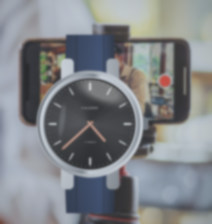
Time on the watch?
4:38
